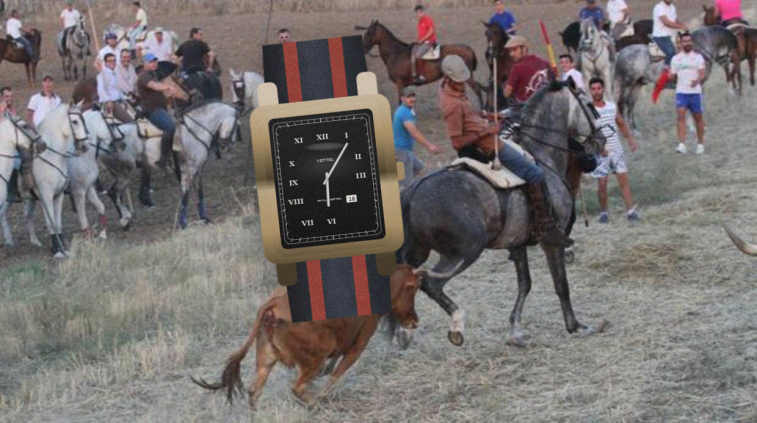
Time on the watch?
6:06
